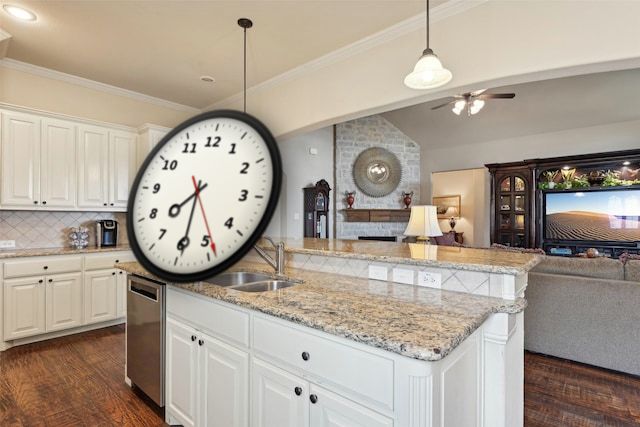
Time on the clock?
7:29:24
